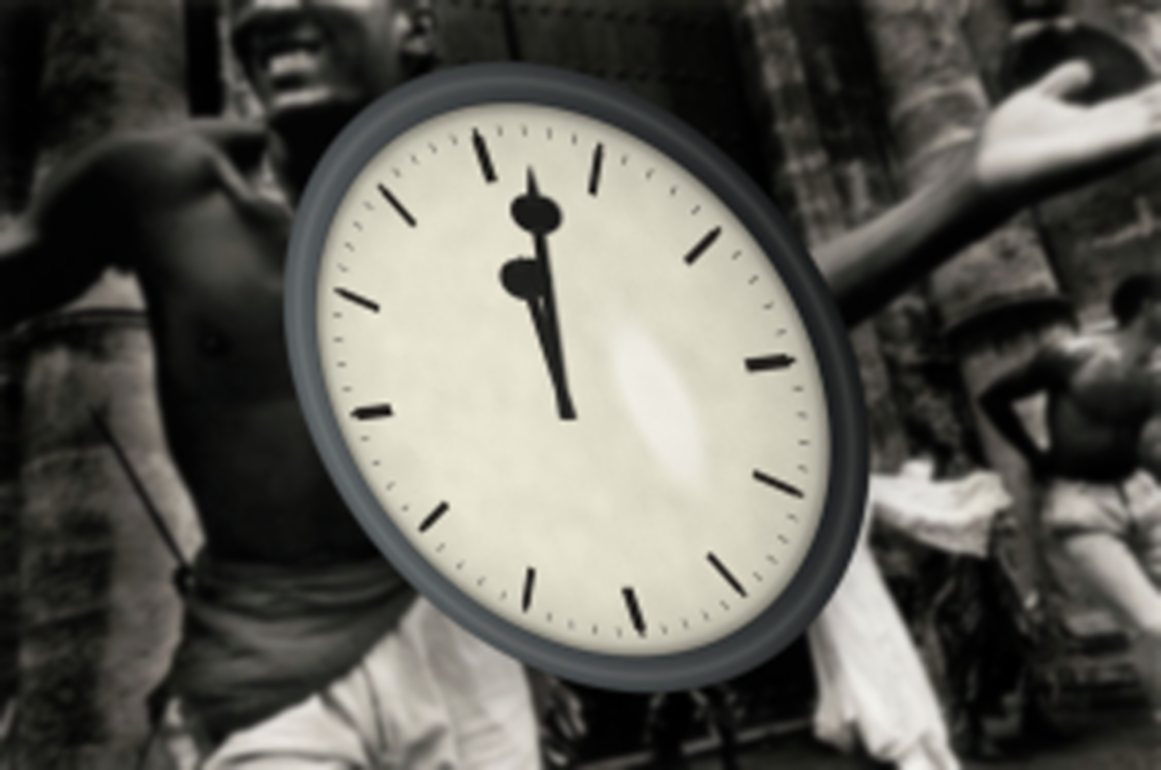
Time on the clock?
12:02
